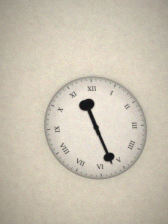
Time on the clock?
11:27
